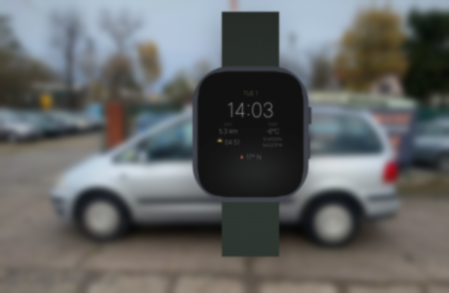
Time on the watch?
14:03
